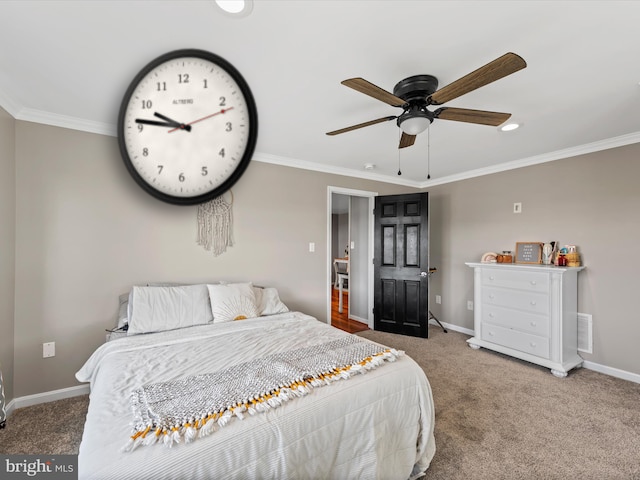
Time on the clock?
9:46:12
